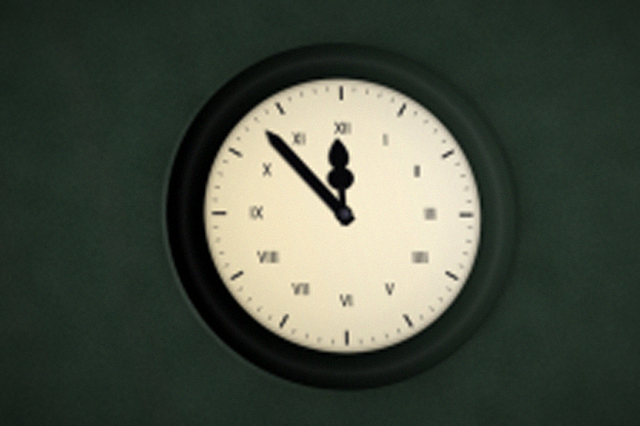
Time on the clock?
11:53
